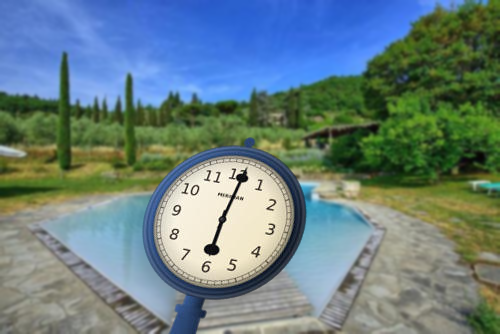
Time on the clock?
6:01
